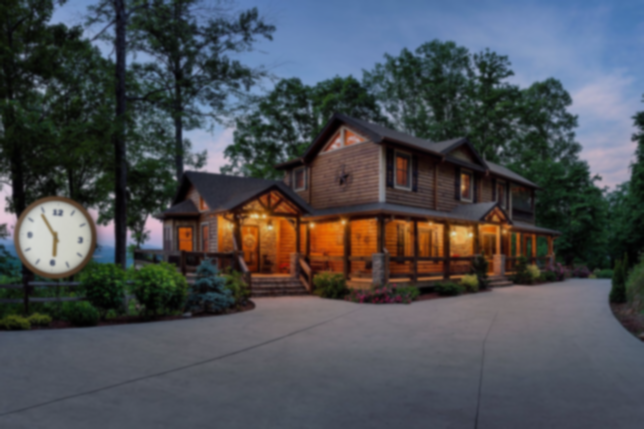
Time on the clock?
5:54
